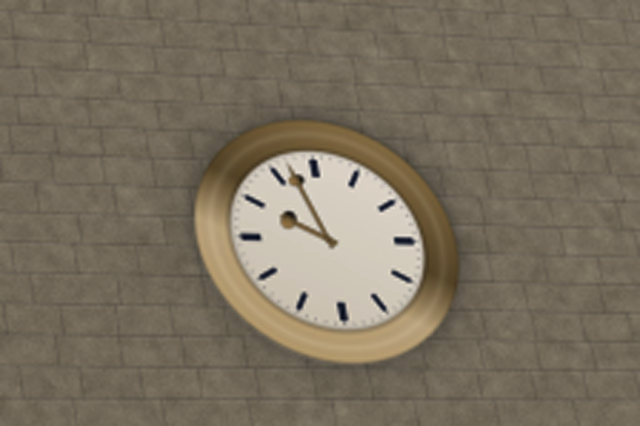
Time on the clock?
9:57
